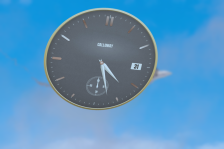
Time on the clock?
4:27
